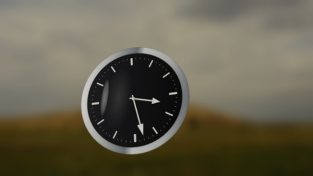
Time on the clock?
3:28
